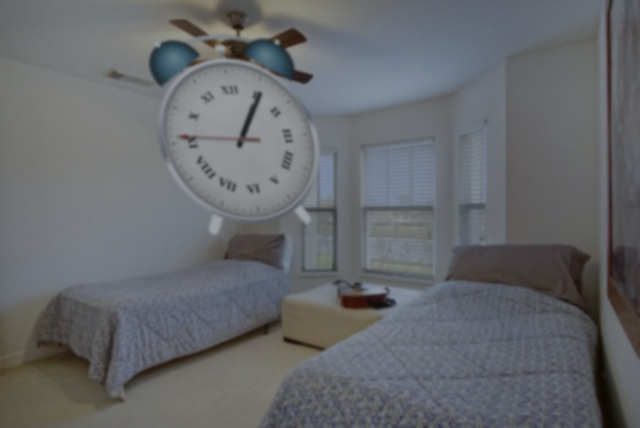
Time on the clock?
1:05:46
